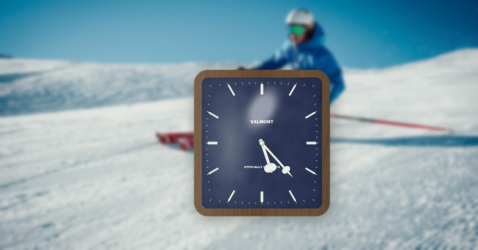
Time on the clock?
5:23
